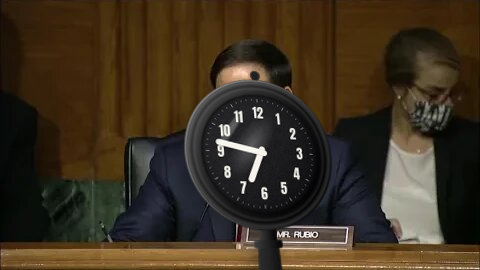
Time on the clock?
6:47
